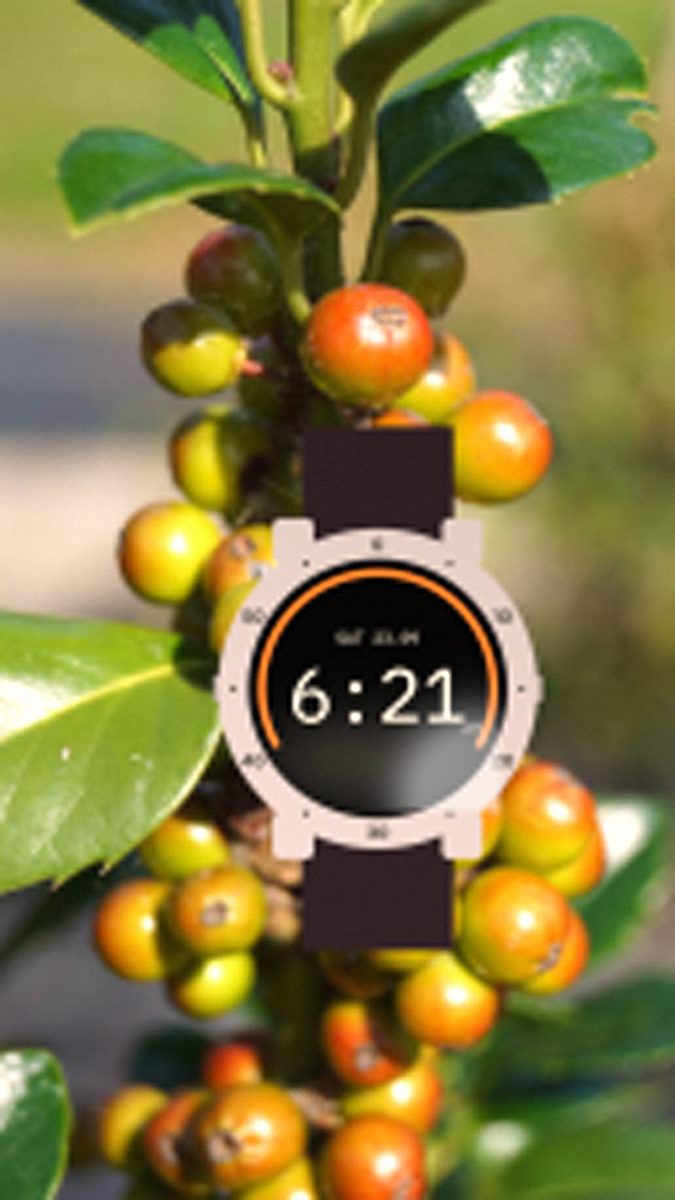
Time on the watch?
6:21
